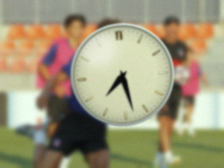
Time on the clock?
7:28
